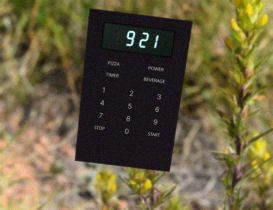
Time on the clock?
9:21
